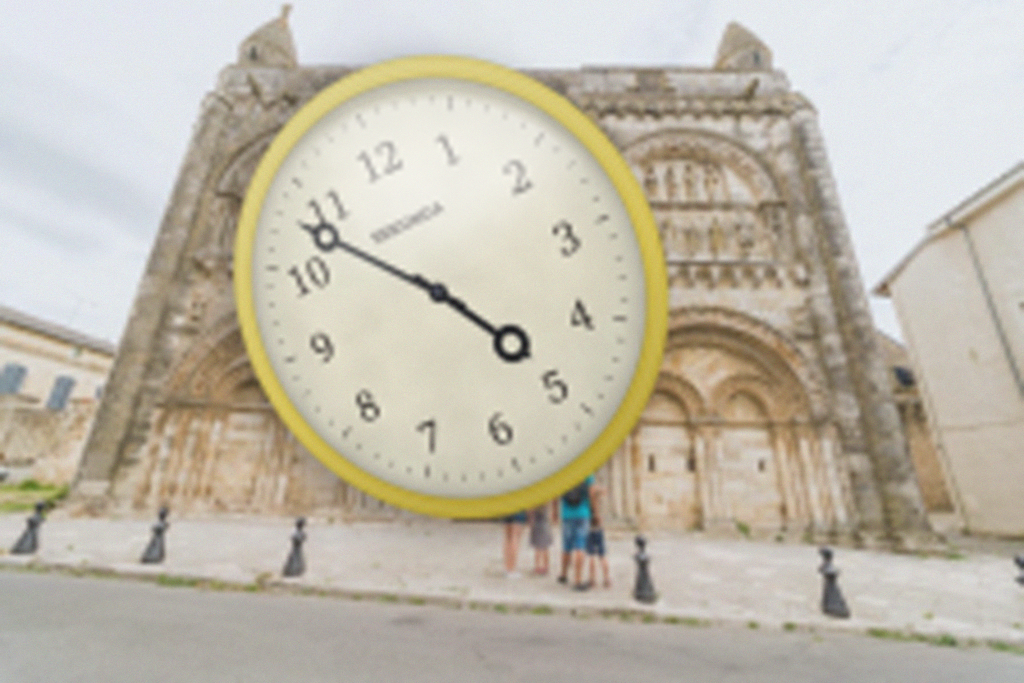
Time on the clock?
4:53
